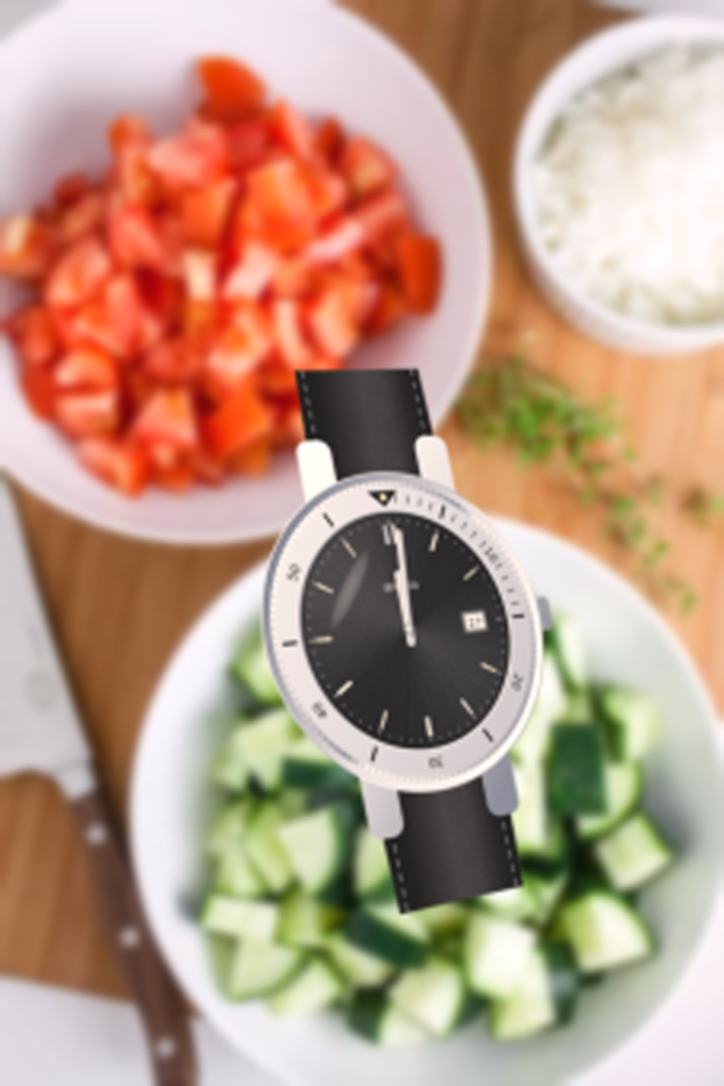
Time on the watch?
12:01
